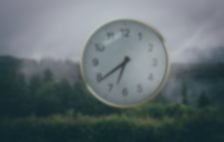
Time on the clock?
6:39
